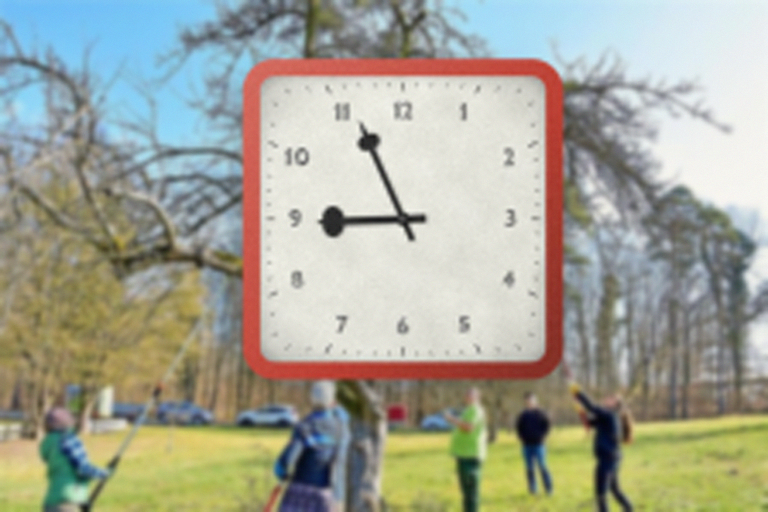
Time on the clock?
8:56
